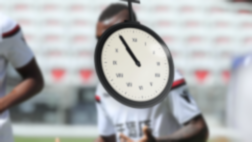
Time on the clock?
10:55
